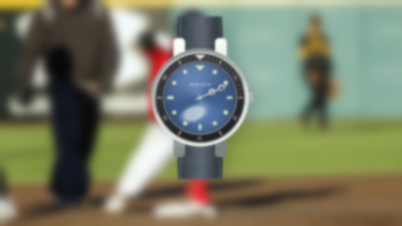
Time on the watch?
2:11
